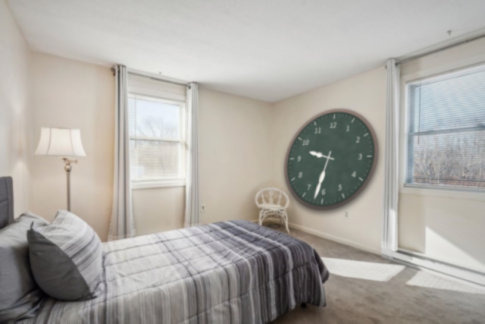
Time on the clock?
9:32
